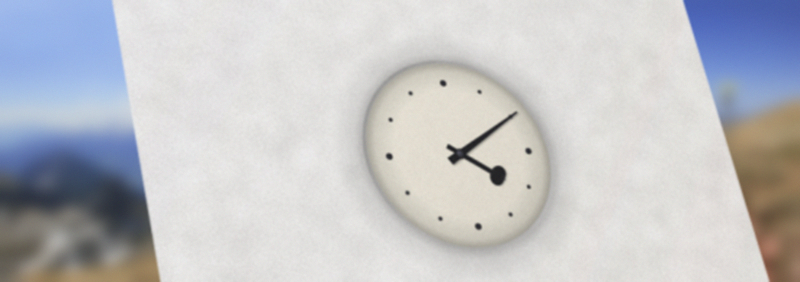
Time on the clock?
4:10
